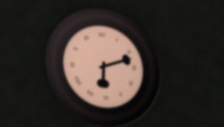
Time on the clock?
6:12
